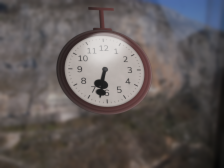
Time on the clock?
6:32
